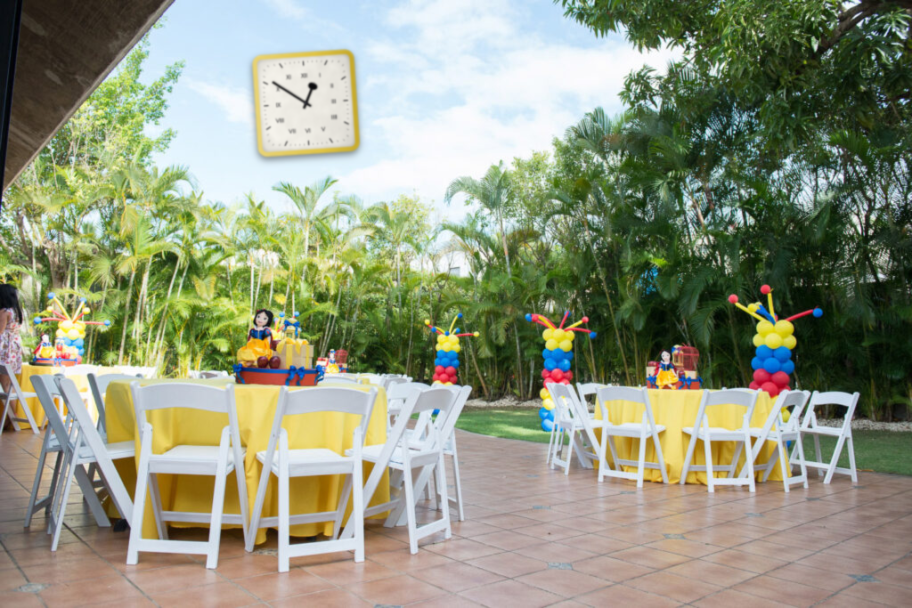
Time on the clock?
12:51
